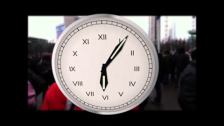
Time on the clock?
6:06
